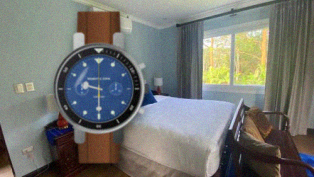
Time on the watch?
9:30
